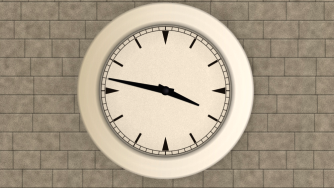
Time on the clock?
3:47
